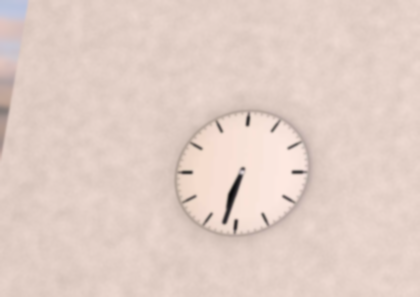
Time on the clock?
6:32
